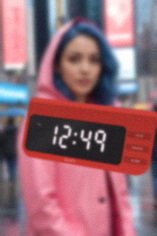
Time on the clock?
12:49
